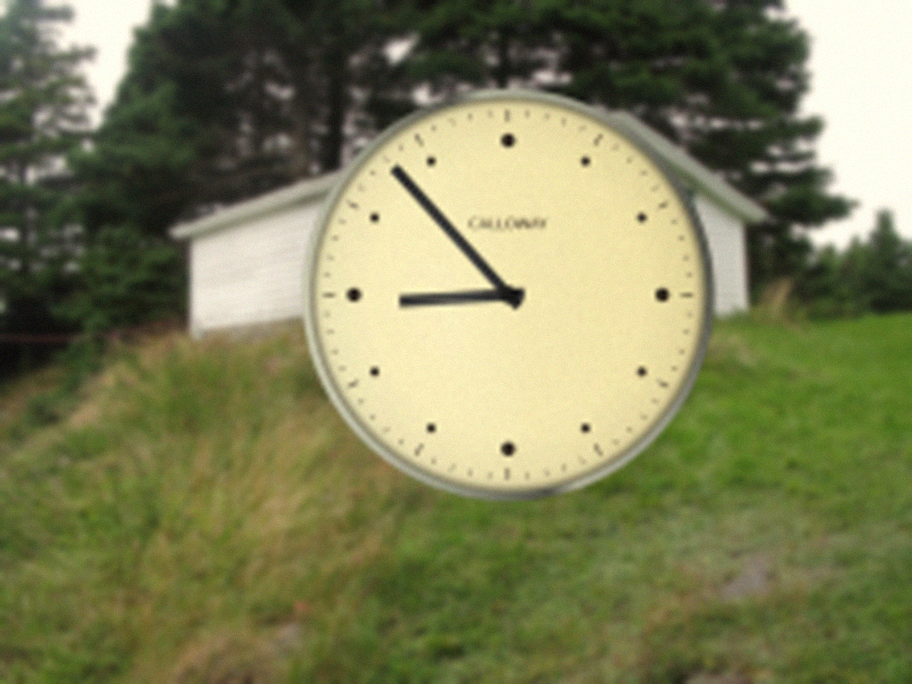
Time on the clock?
8:53
